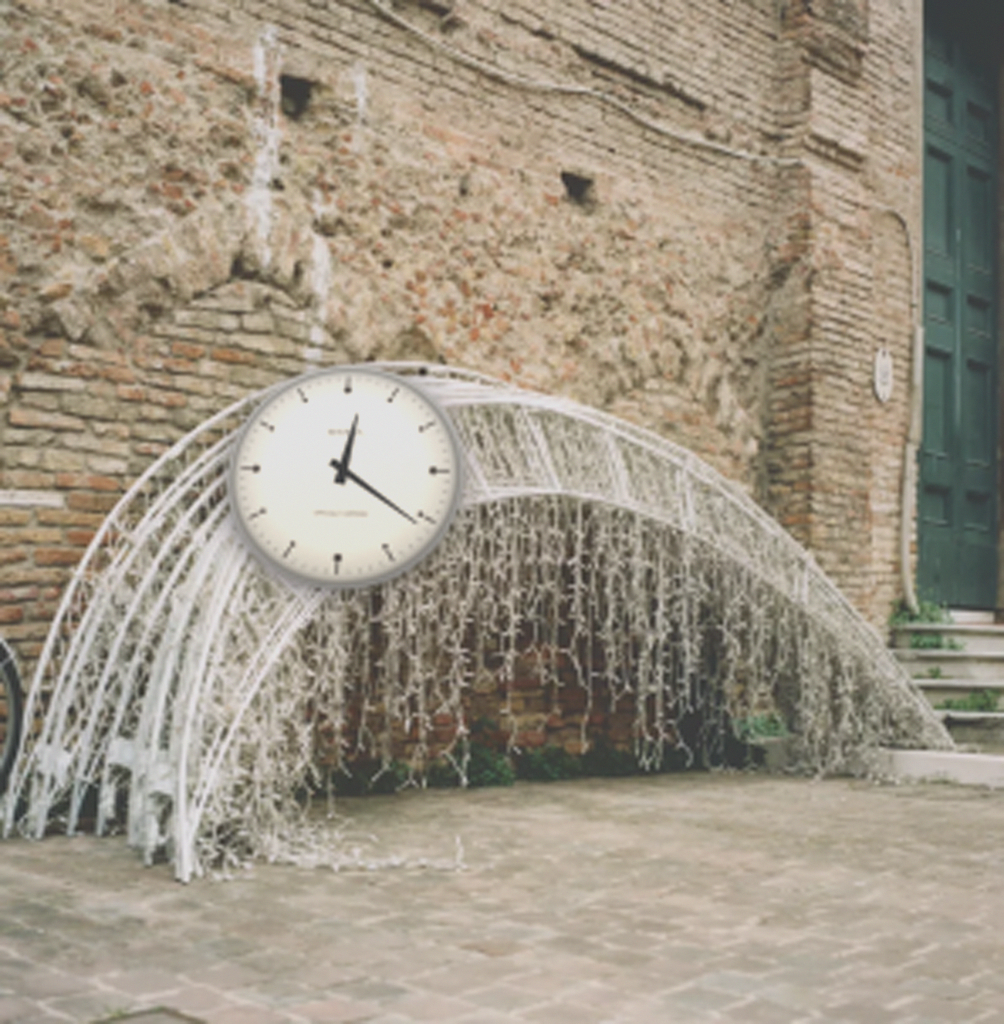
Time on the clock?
12:21
